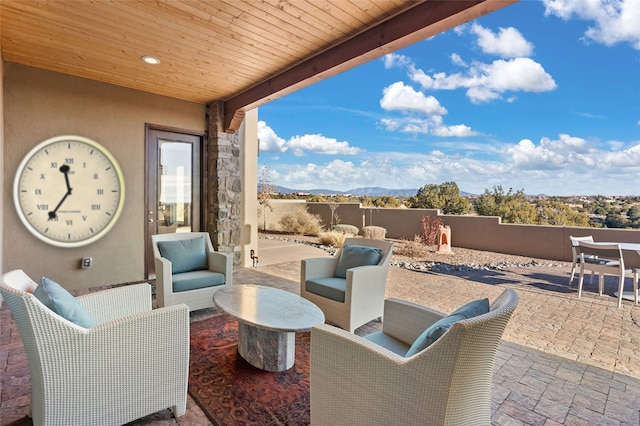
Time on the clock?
11:36
